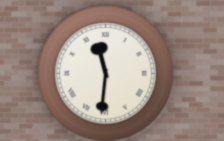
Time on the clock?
11:31
